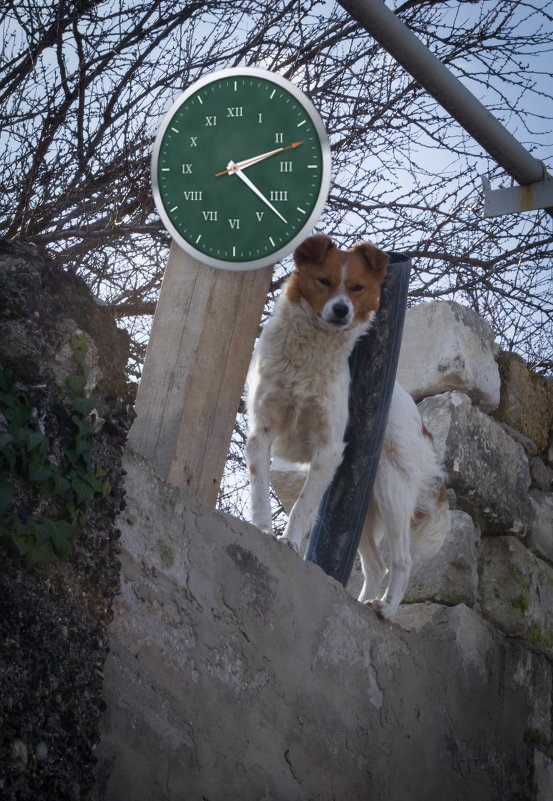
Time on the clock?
2:22:12
